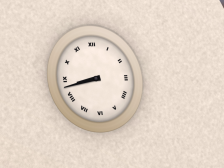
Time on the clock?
8:43
